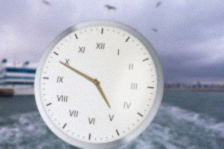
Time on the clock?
4:49
